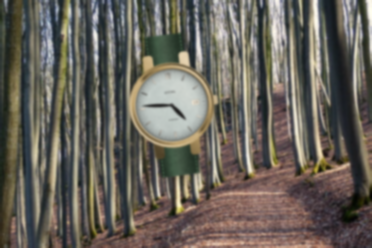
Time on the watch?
4:46
